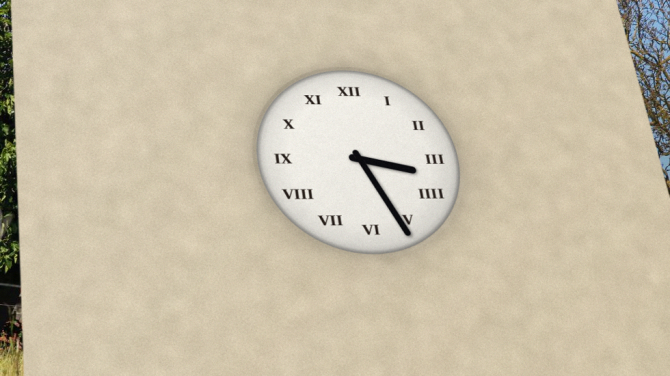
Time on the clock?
3:26
